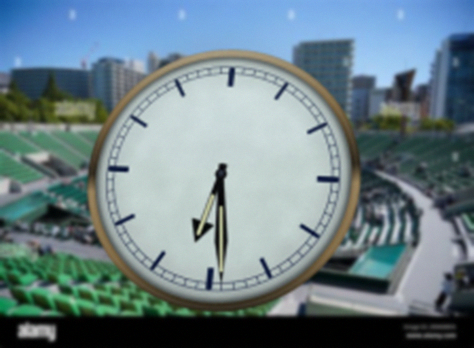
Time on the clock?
6:29
